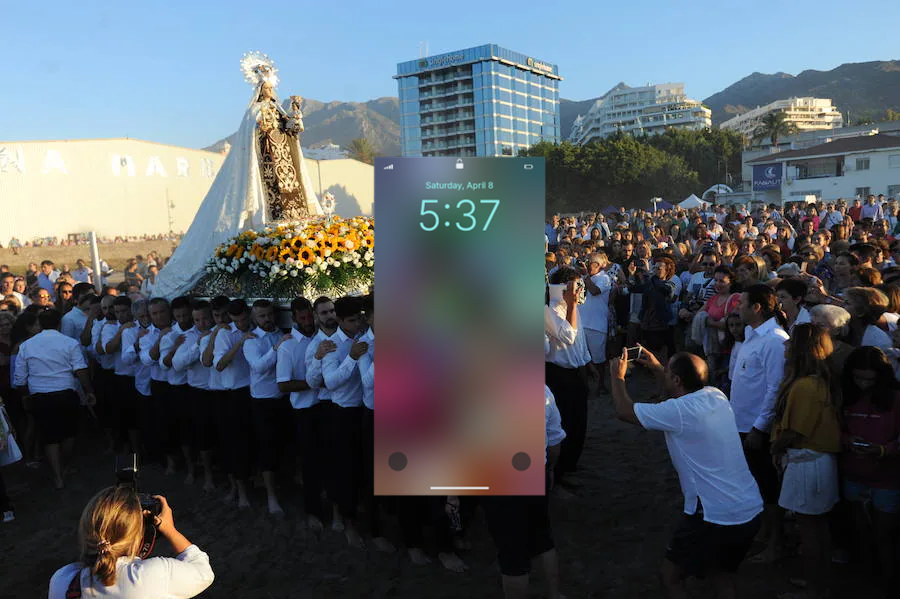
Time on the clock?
5:37
